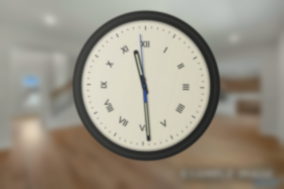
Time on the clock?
11:28:59
